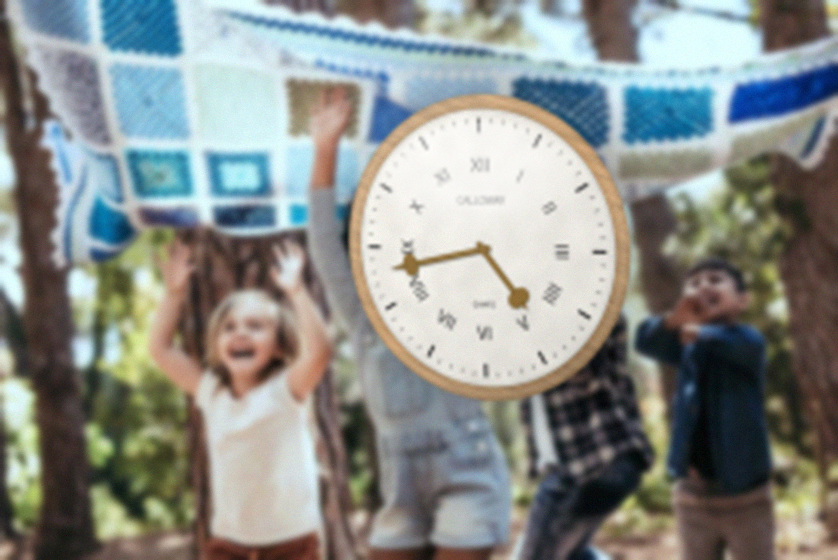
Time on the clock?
4:43
